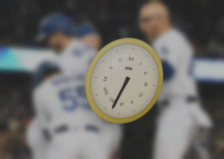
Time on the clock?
6:33
